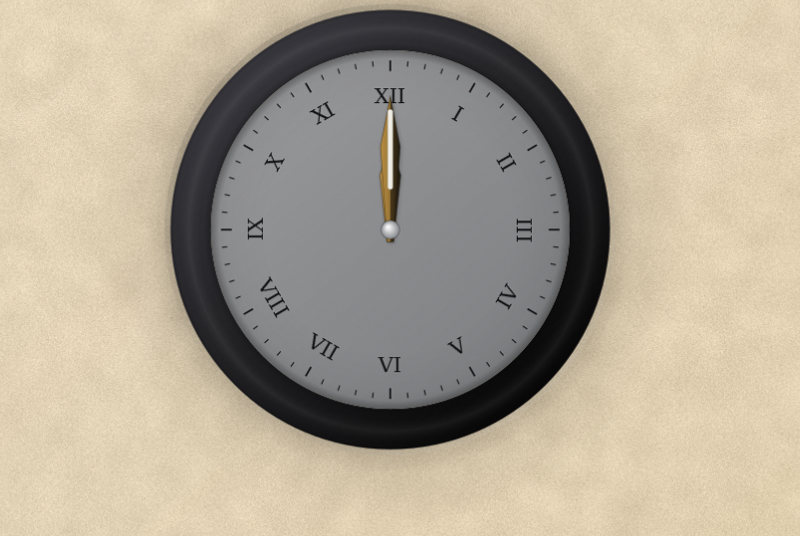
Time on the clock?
12:00
